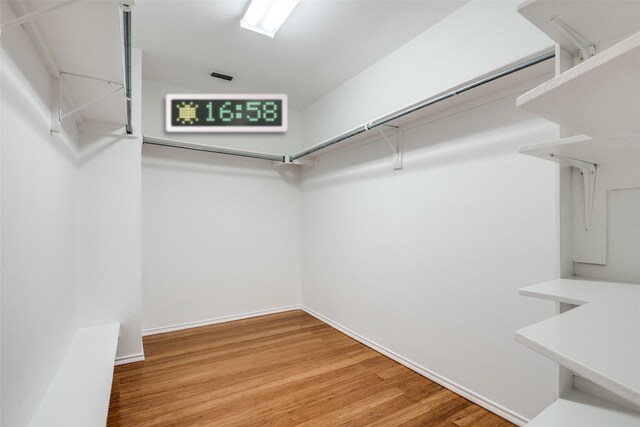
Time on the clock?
16:58
